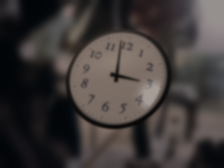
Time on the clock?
2:58
